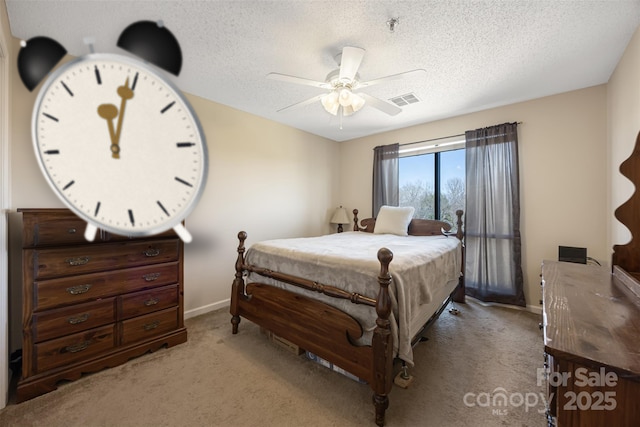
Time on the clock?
12:04
